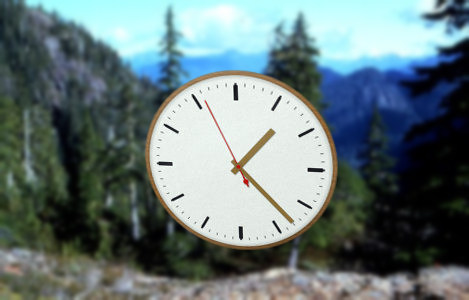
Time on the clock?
1:22:56
